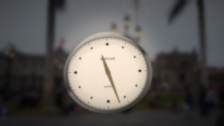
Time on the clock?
11:27
